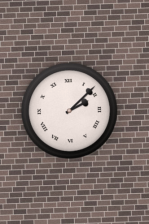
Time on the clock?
2:08
